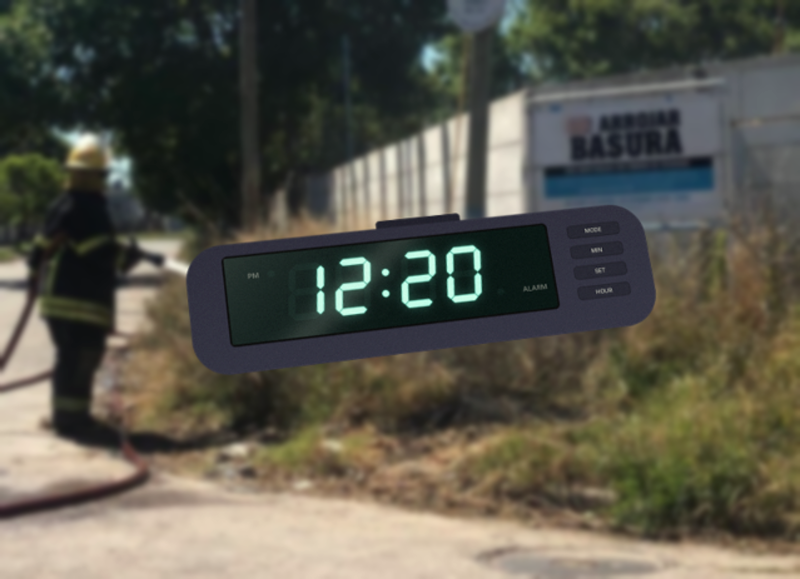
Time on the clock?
12:20
